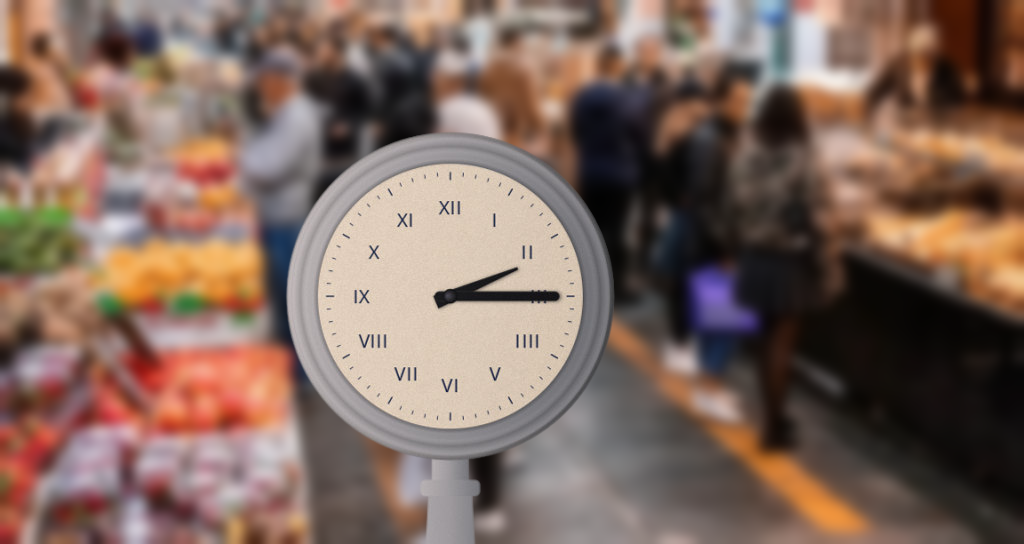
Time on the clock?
2:15
